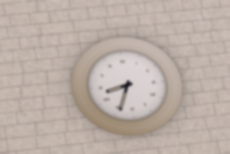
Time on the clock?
8:34
